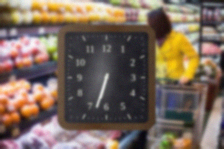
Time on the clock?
6:33
